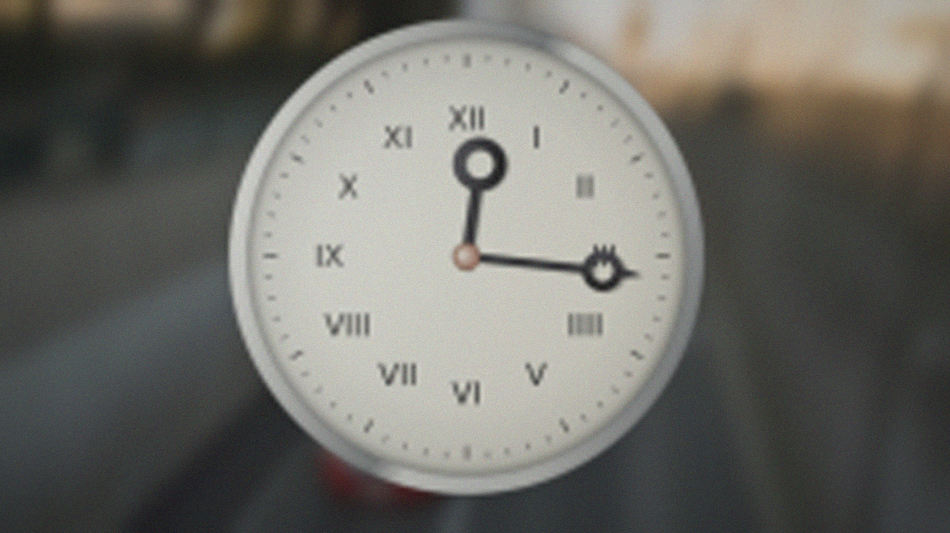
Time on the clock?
12:16
